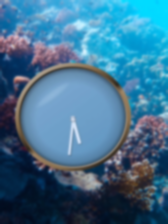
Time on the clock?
5:31
